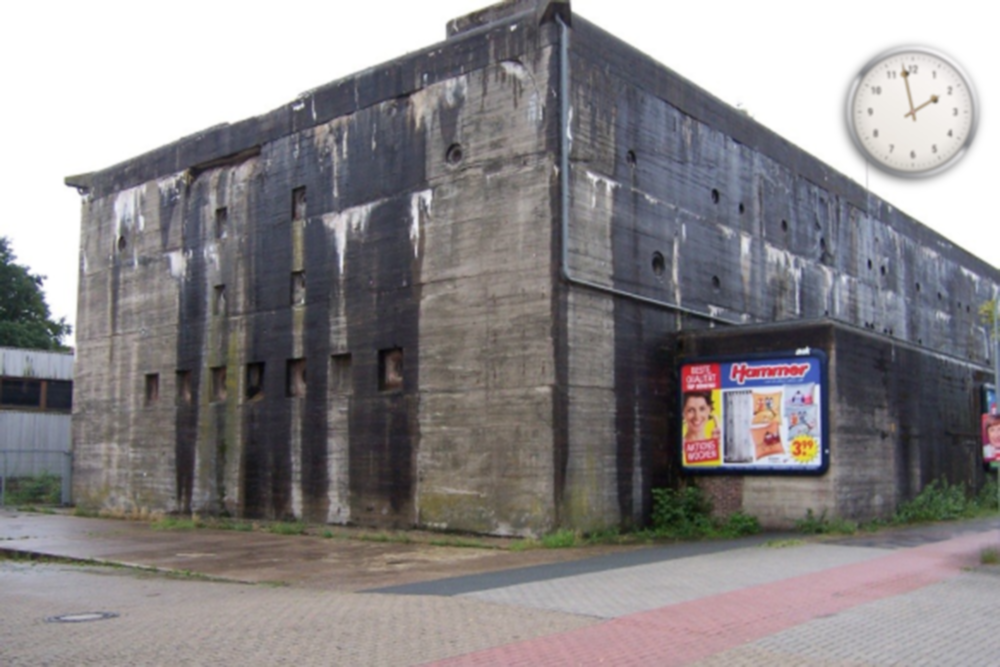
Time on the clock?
1:58
